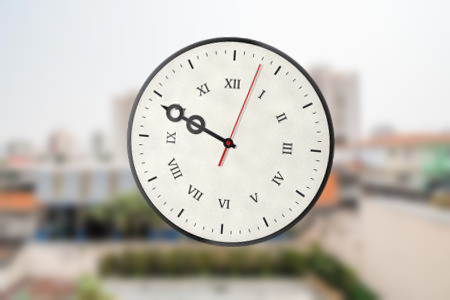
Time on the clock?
9:49:03
